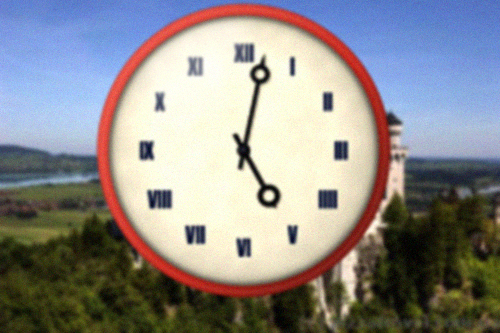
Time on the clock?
5:02
